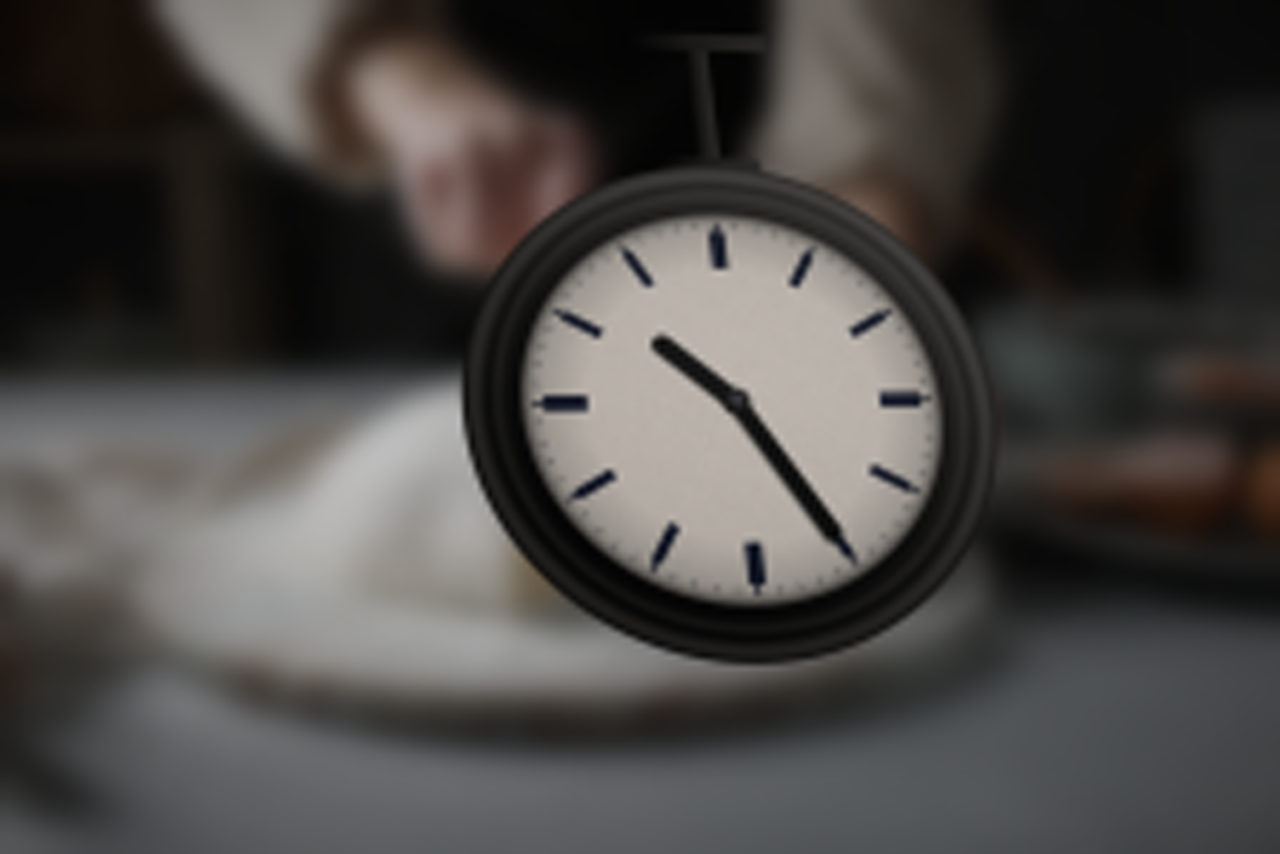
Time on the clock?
10:25
